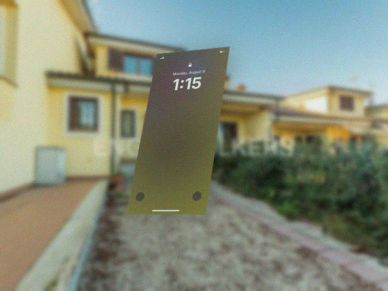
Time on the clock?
1:15
